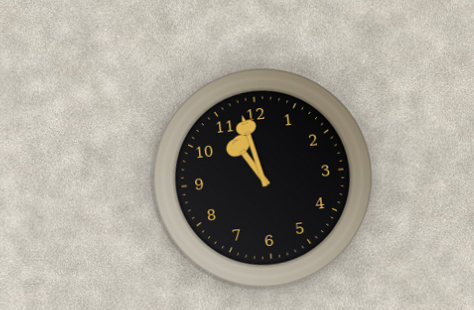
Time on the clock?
10:58
